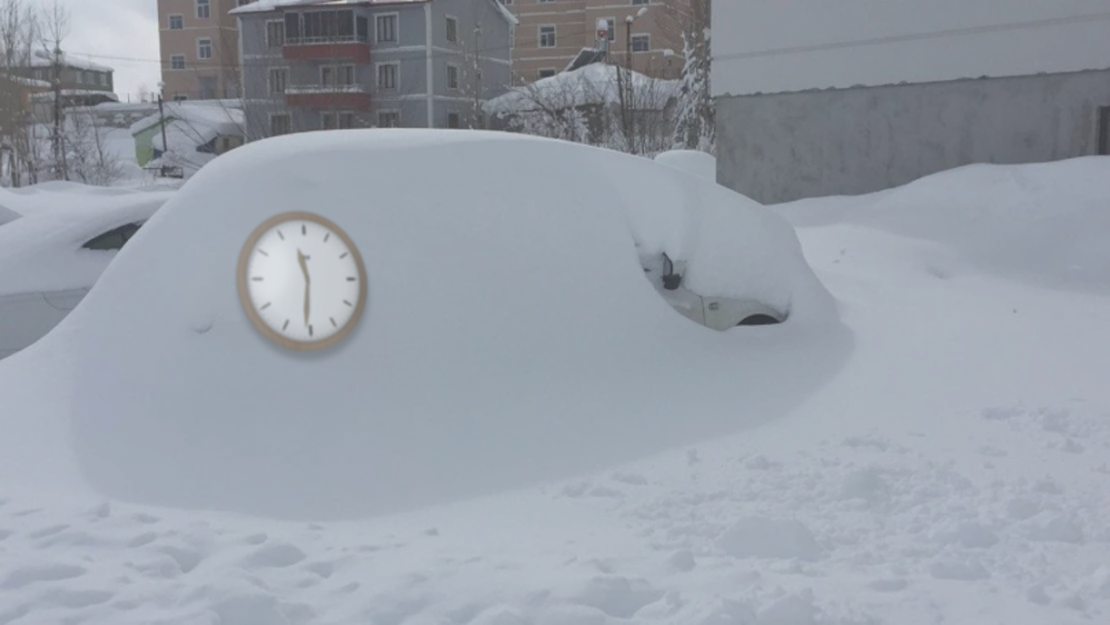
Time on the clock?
11:31
